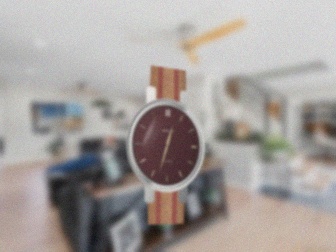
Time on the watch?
12:33
